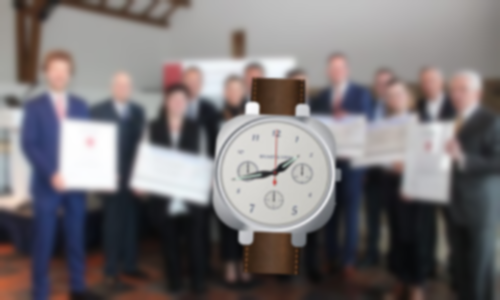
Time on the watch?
1:43
